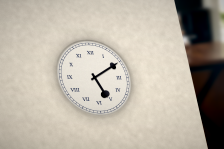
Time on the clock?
5:10
